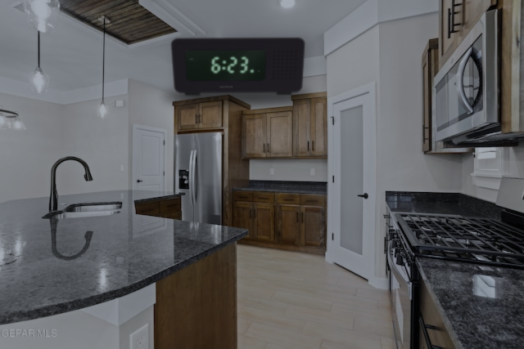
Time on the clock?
6:23
